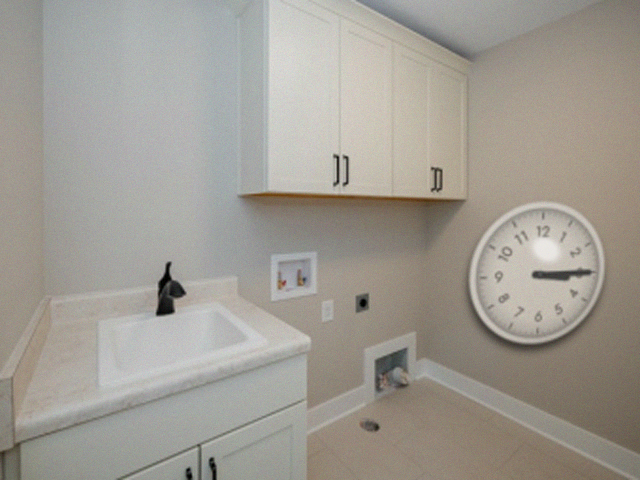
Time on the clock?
3:15
